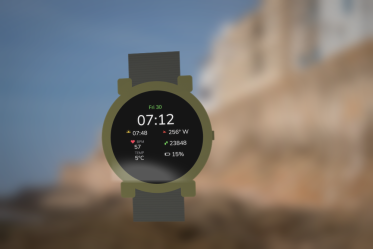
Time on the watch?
7:12
